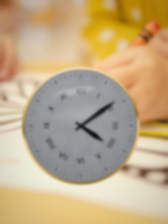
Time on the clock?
4:09
